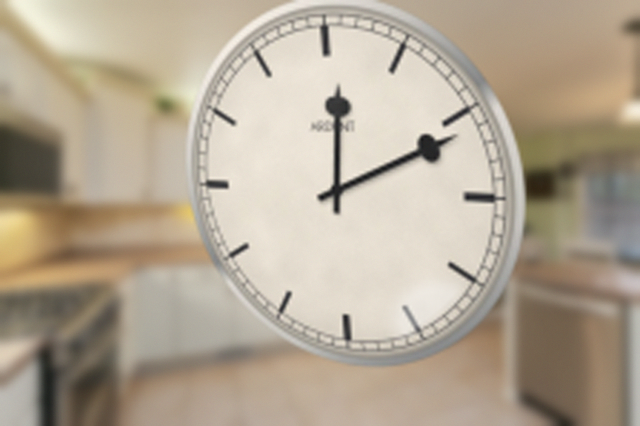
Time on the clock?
12:11
